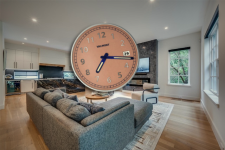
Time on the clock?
7:17
